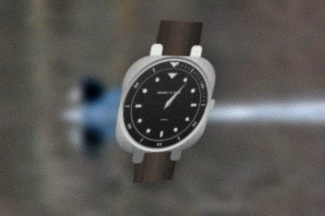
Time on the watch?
1:06
